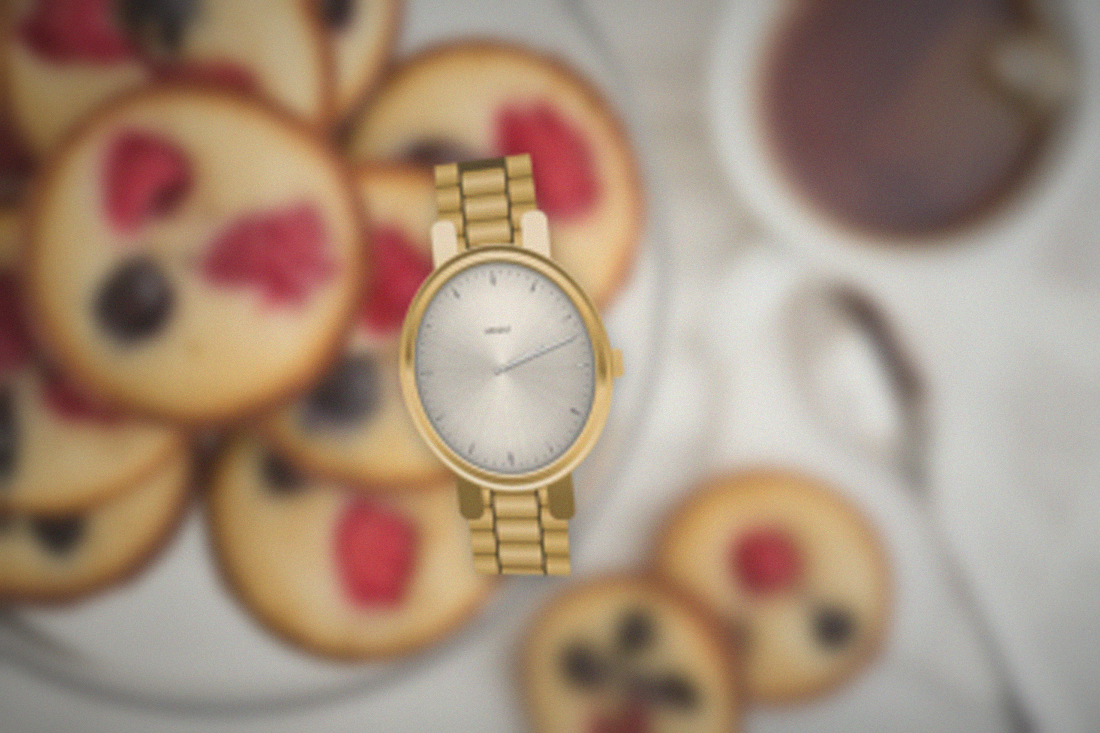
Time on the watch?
2:12
